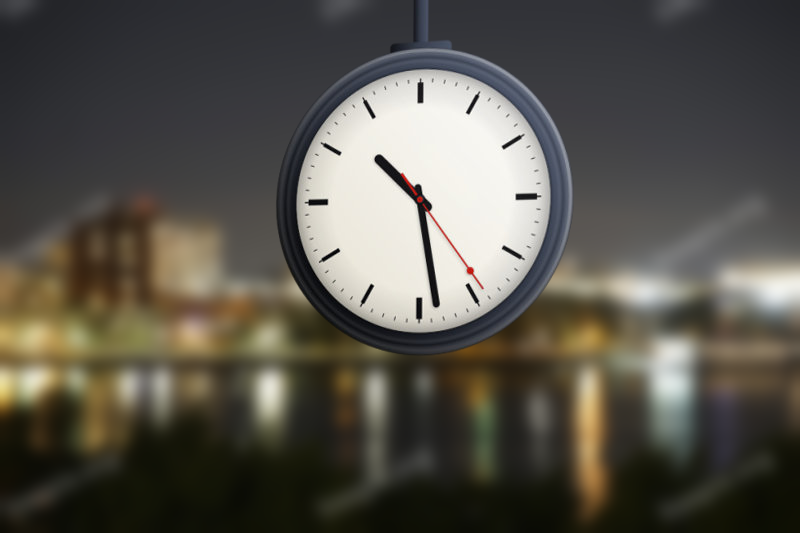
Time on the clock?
10:28:24
